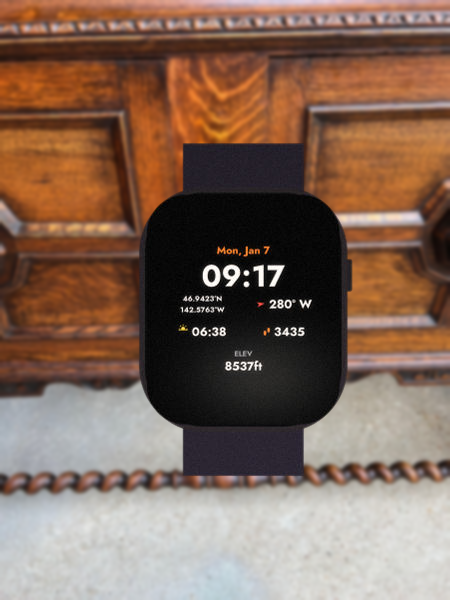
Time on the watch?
9:17
